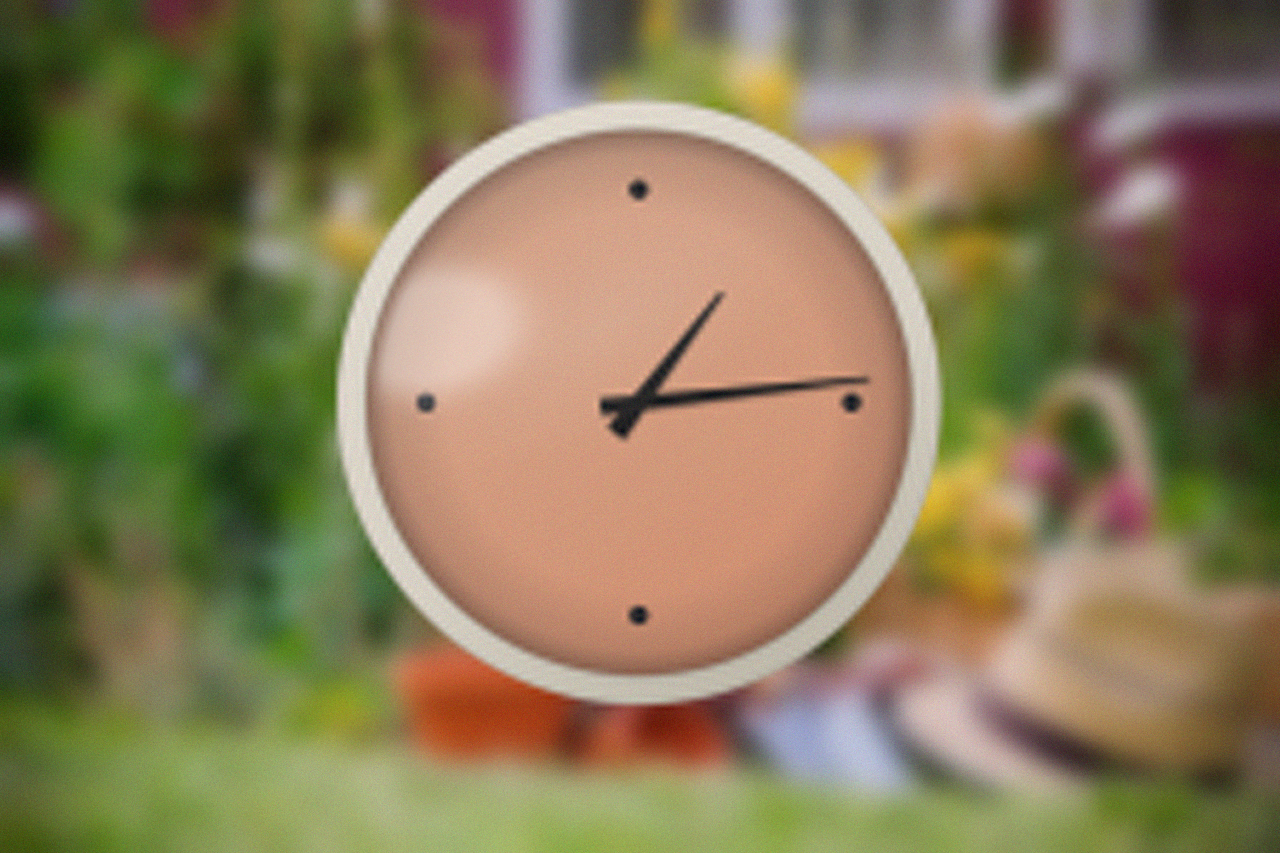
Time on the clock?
1:14
